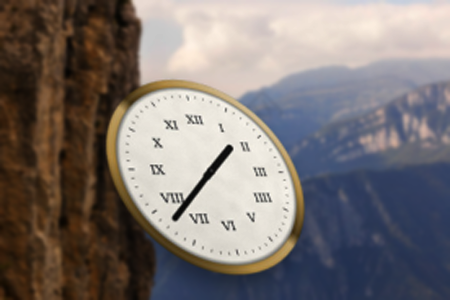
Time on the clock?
1:38
